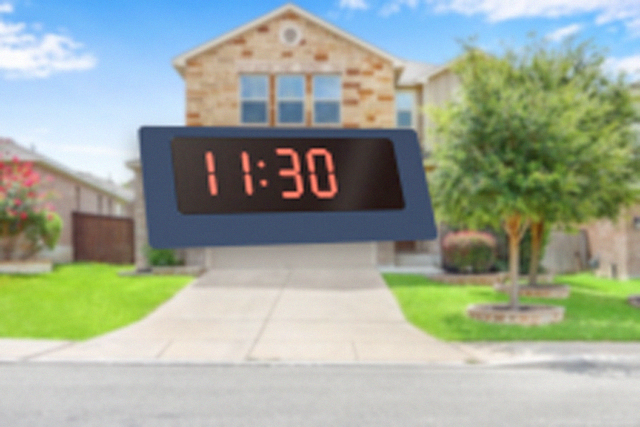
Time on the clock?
11:30
